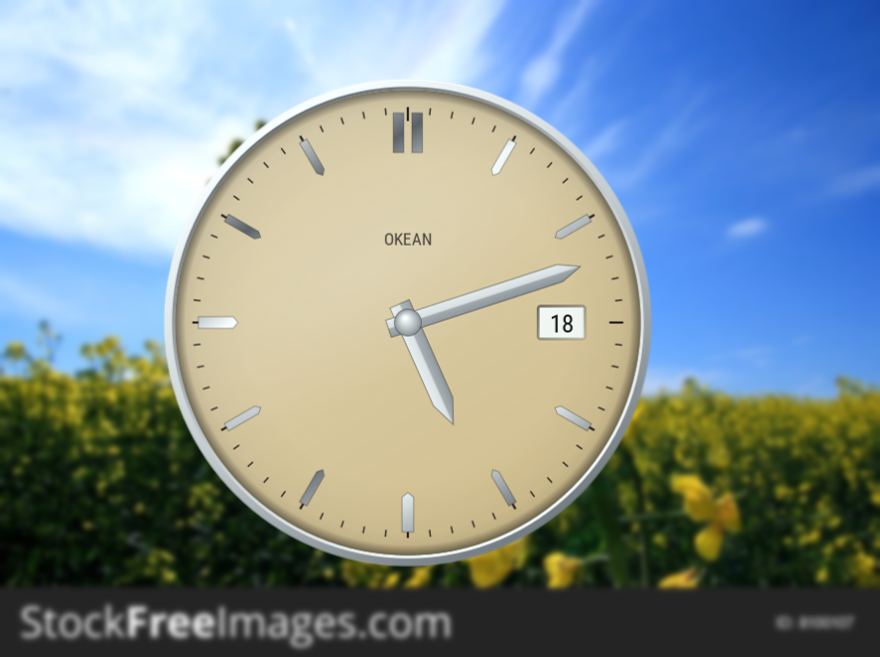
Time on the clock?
5:12
